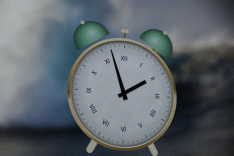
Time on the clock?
1:57
